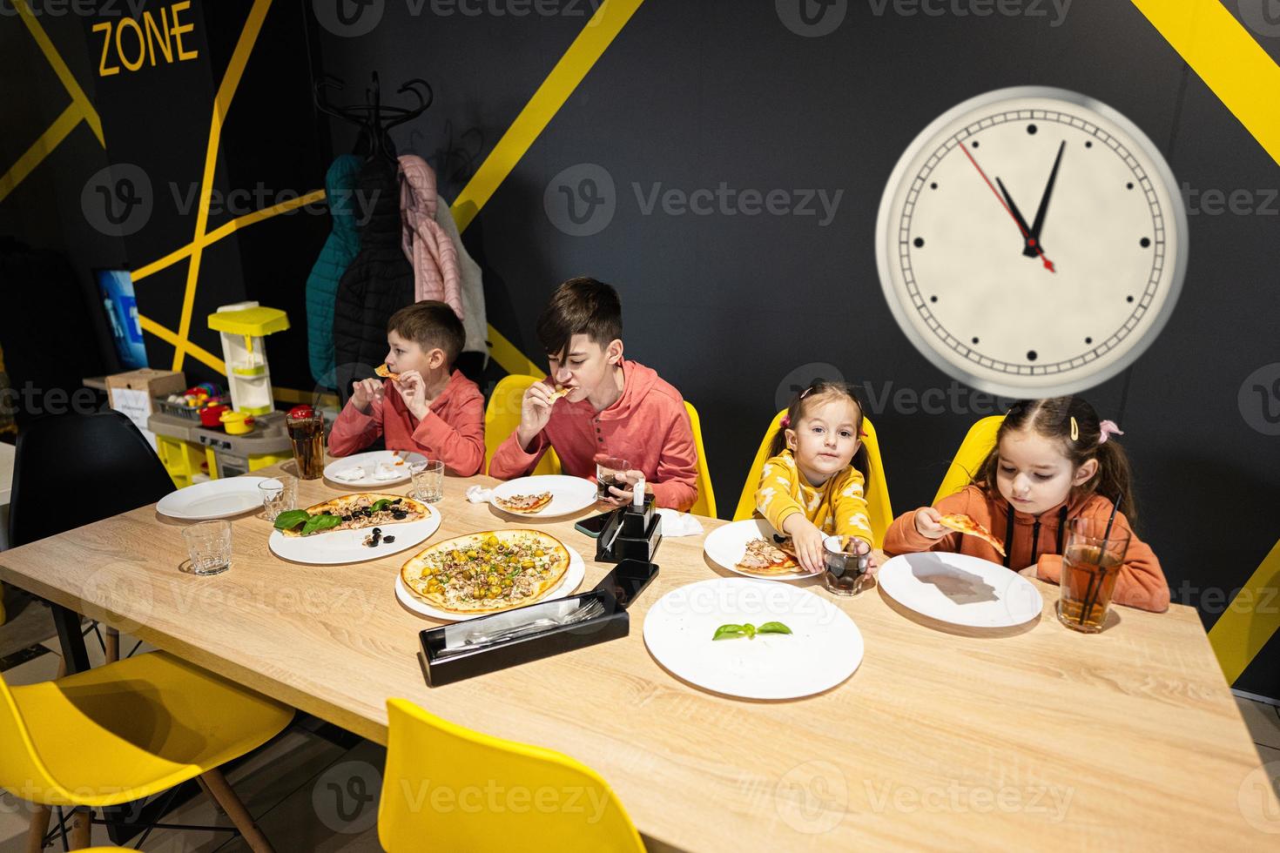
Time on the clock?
11:02:54
